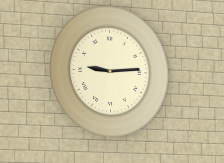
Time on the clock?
9:14
